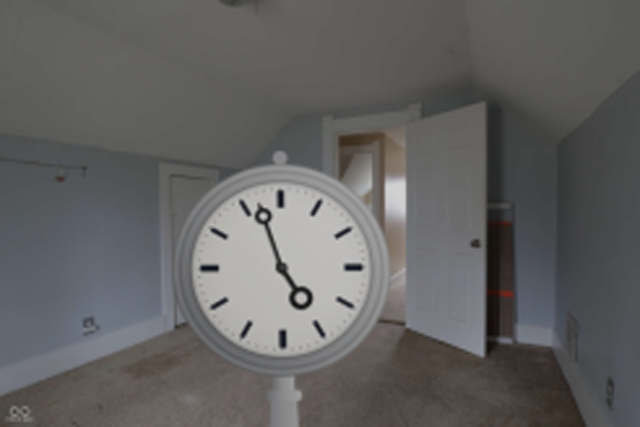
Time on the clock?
4:57
